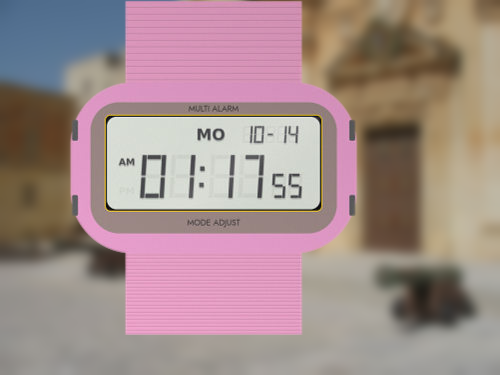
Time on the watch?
1:17:55
